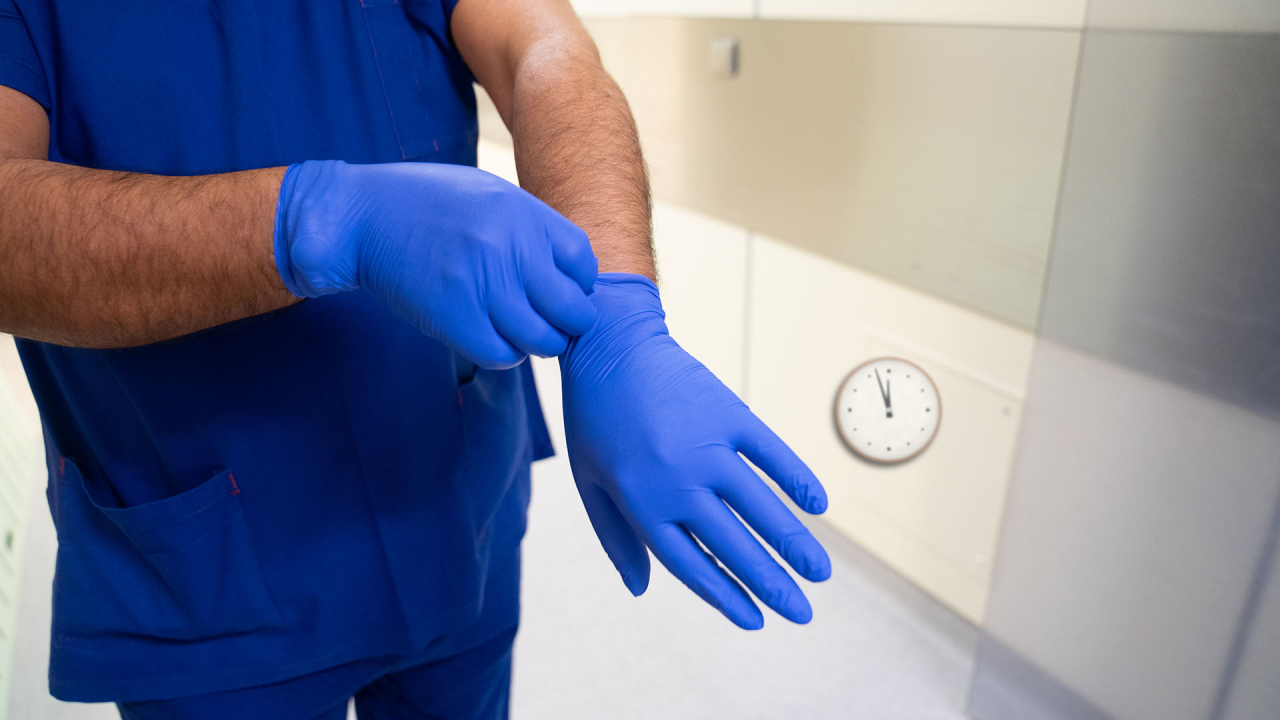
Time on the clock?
11:57
